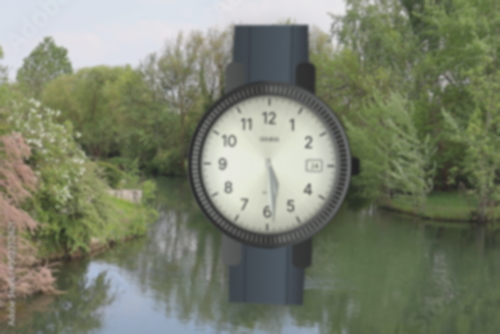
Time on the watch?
5:29
